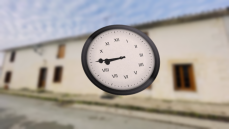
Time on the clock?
8:45
